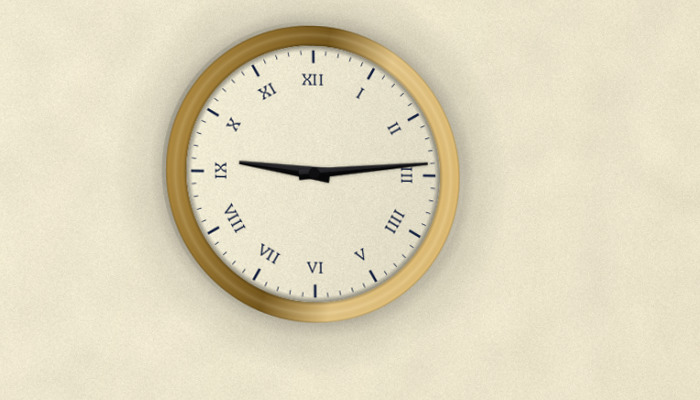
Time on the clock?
9:14
